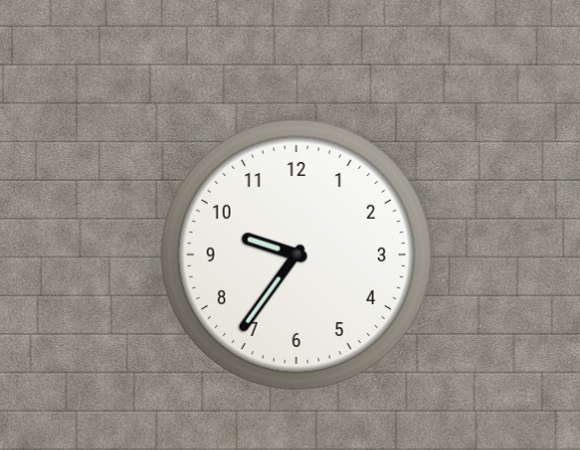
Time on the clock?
9:36
